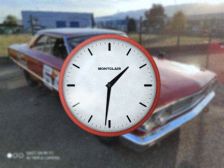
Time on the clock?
1:31
